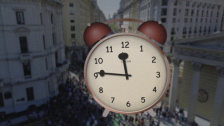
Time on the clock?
11:46
